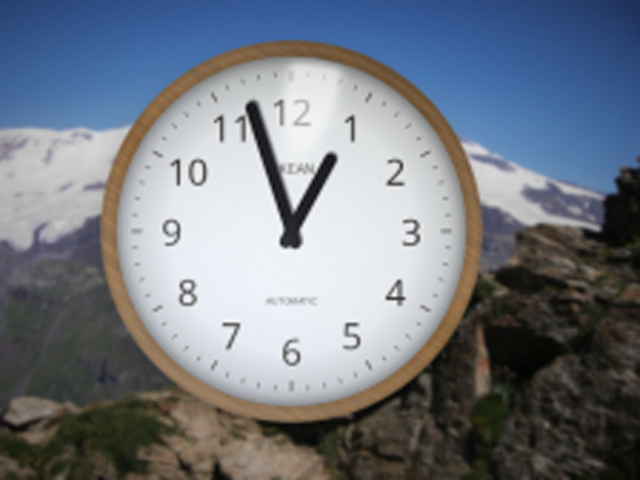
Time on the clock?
12:57
